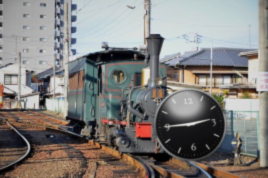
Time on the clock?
2:45
